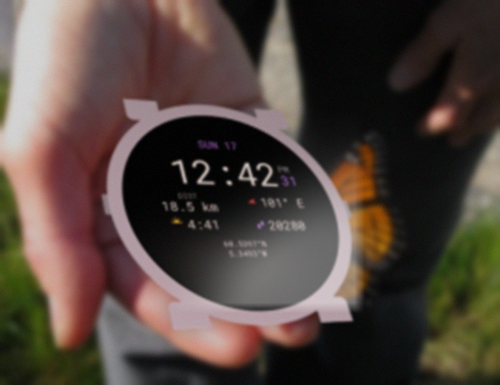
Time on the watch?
12:42
